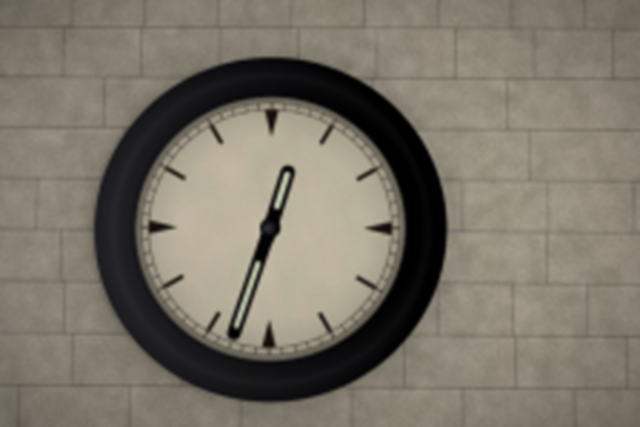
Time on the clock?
12:33
